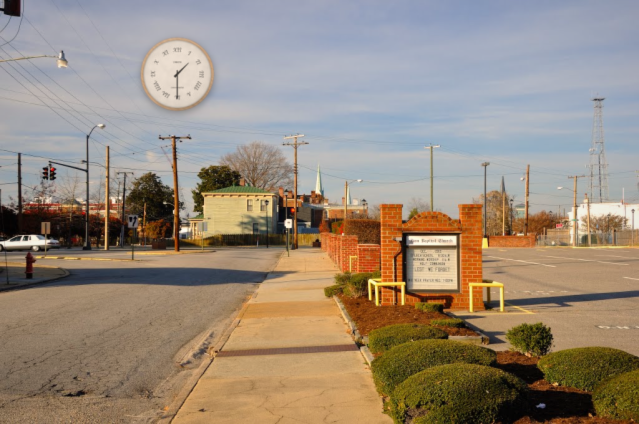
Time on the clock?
1:30
